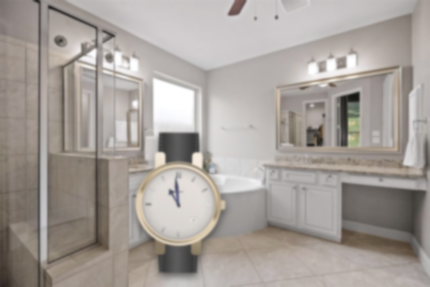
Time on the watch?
10:59
